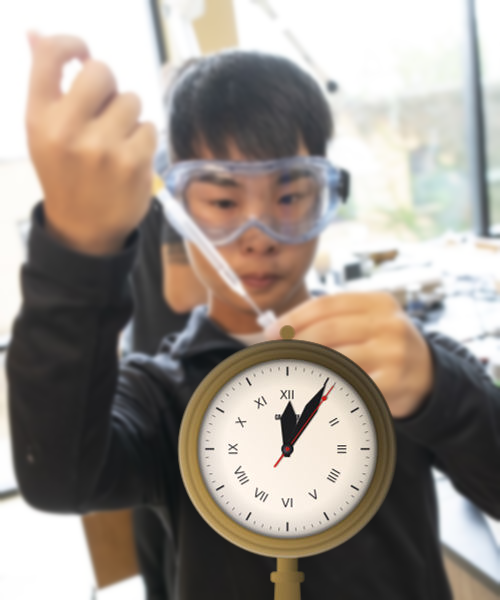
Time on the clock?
12:05:06
